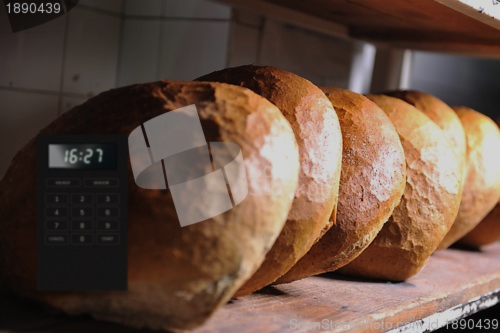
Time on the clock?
16:27
